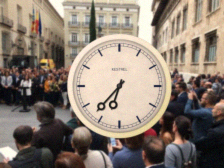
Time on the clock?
6:37
